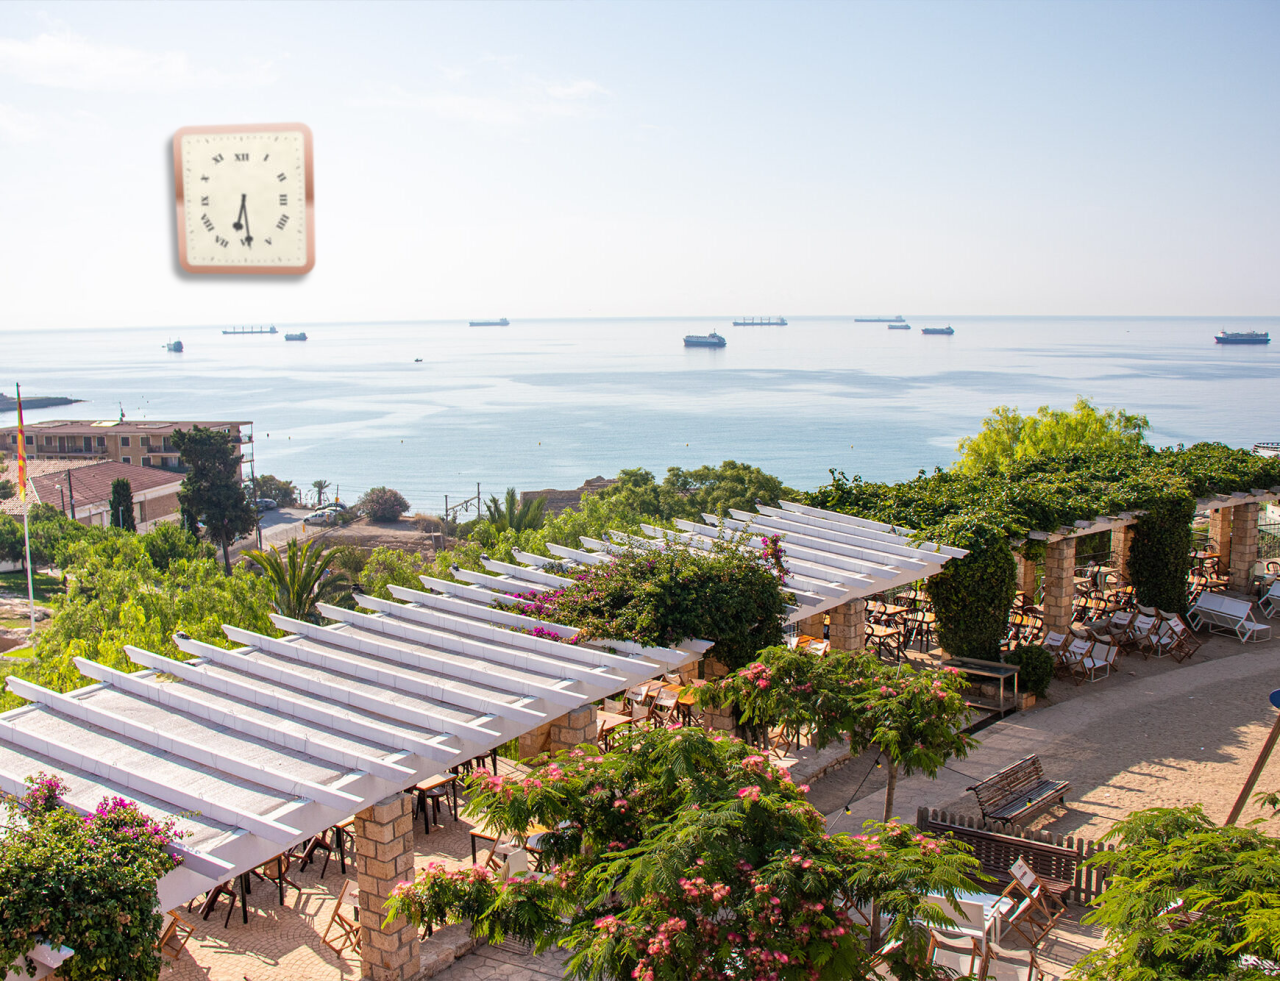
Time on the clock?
6:29
